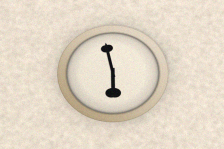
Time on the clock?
5:58
